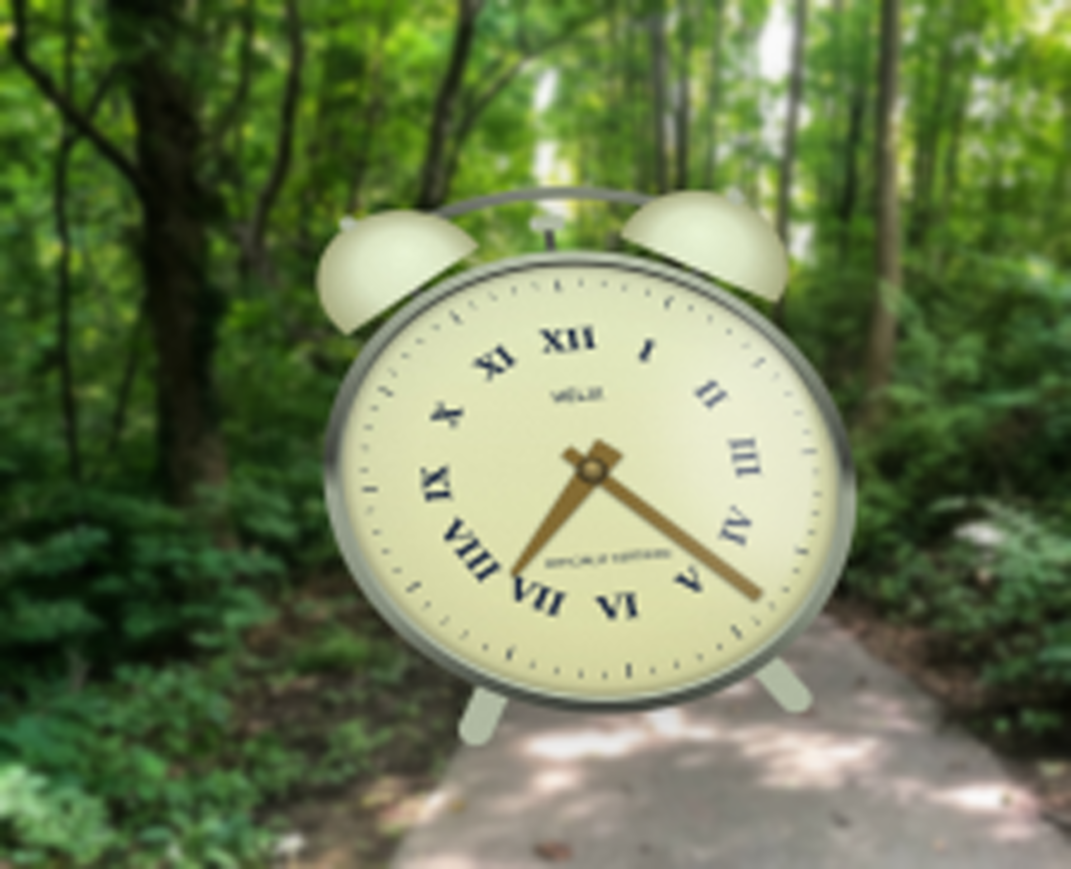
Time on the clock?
7:23
